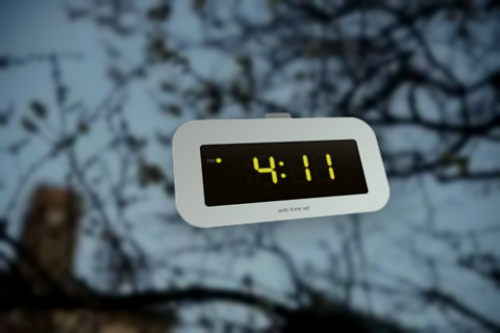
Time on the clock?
4:11
